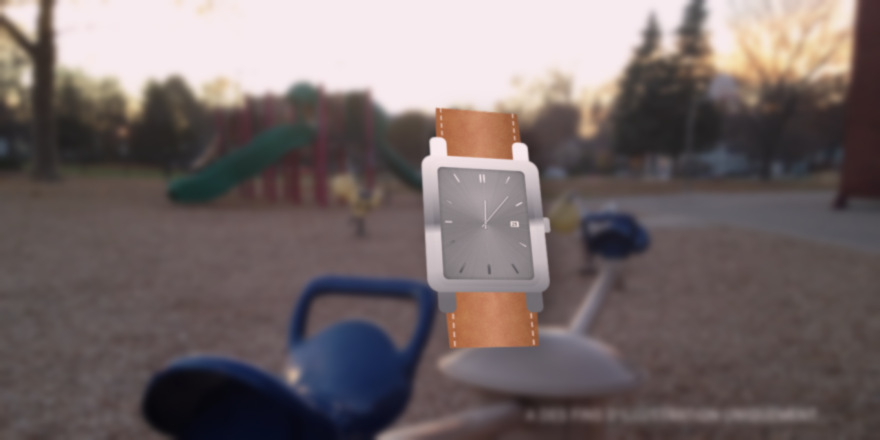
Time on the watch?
12:07
